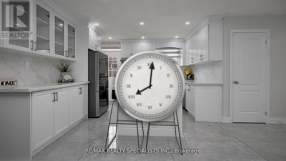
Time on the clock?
8:01
